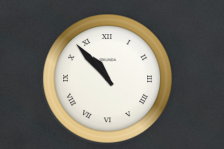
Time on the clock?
10:53
